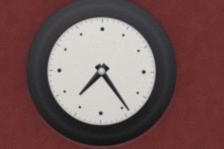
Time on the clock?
7:24
